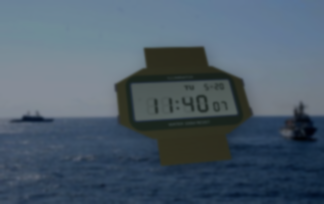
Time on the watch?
11:40
